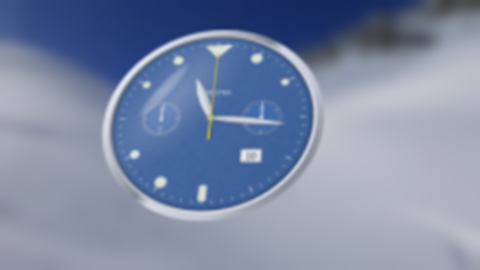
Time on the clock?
11:16
